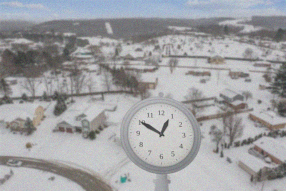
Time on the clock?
12:50
